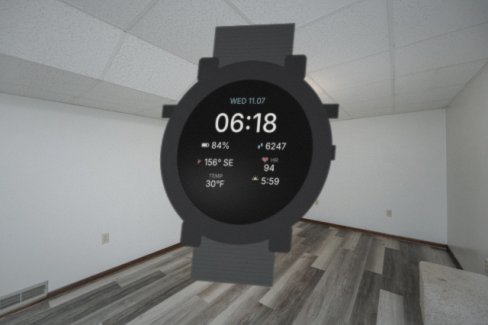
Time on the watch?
6:18
